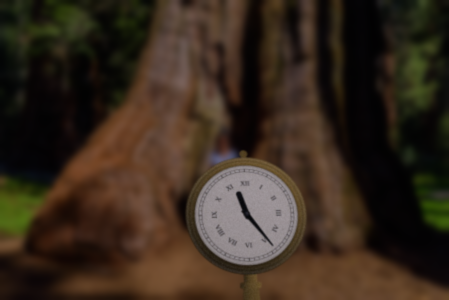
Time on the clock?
11:24
